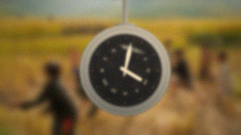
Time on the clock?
4:02
